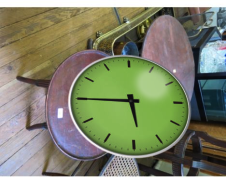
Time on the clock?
5:45
